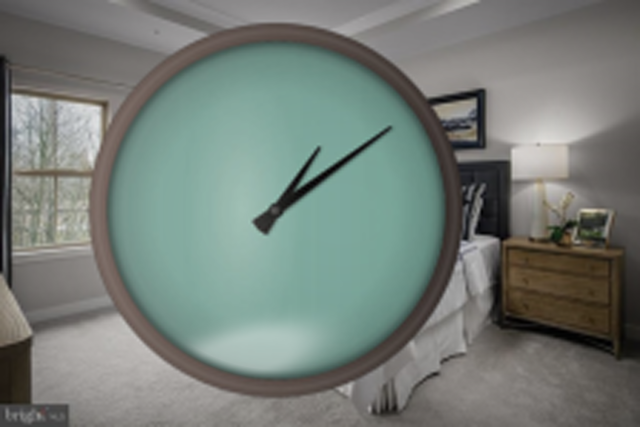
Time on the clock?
1:09
